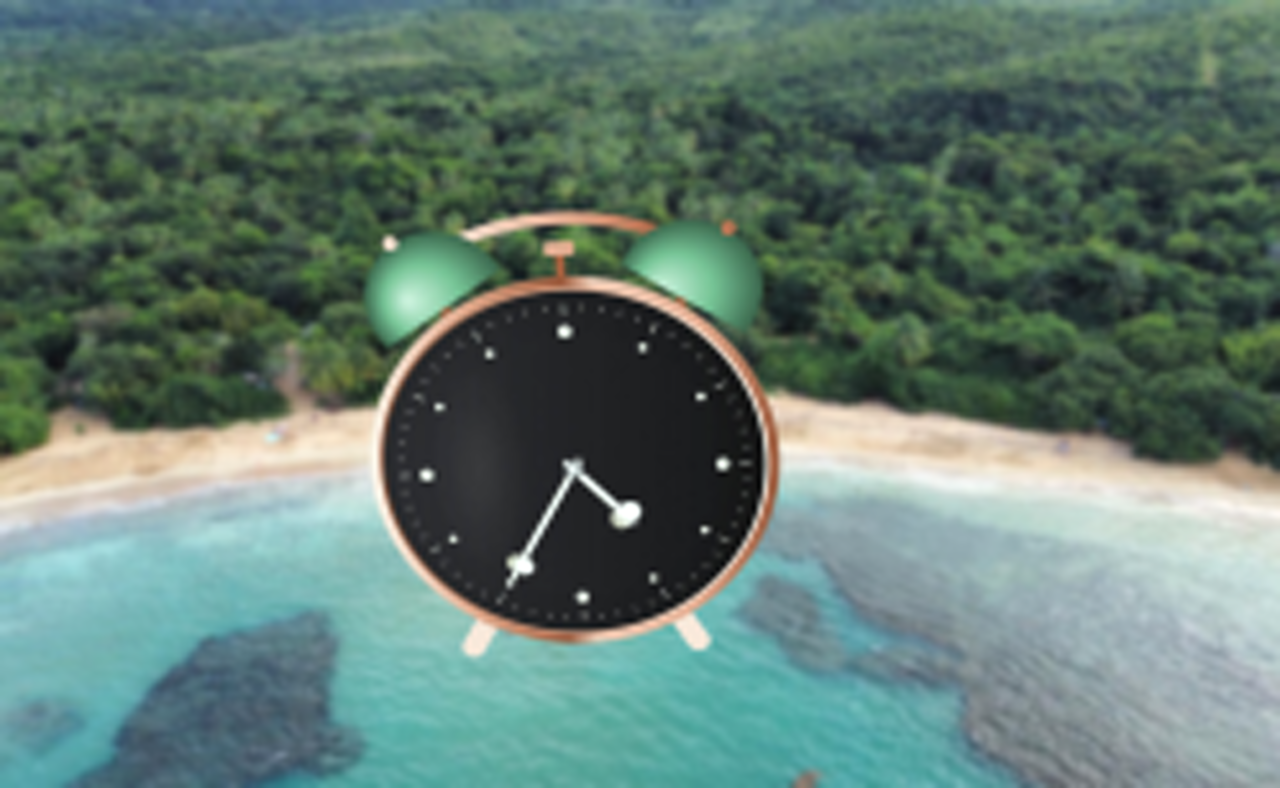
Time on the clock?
4:35
